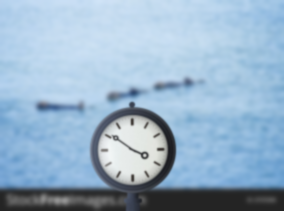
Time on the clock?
3:51
